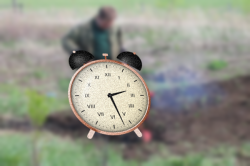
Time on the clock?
2:27
